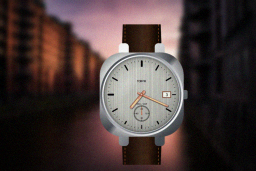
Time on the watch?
7:19
